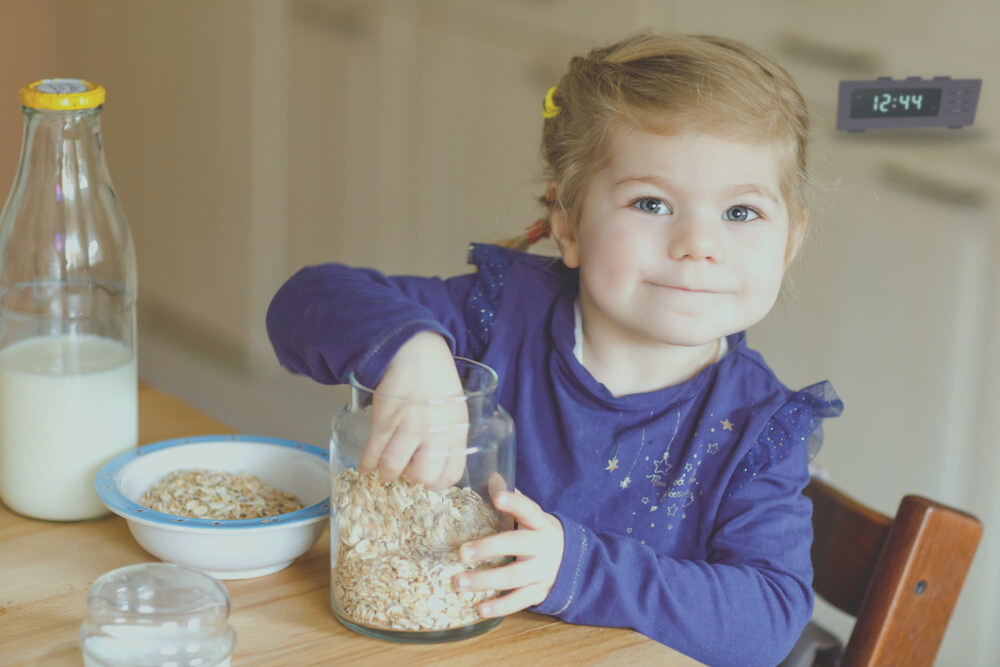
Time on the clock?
12:44
